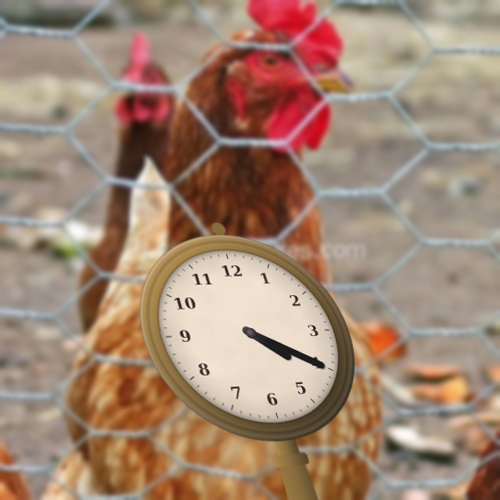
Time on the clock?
4:20
